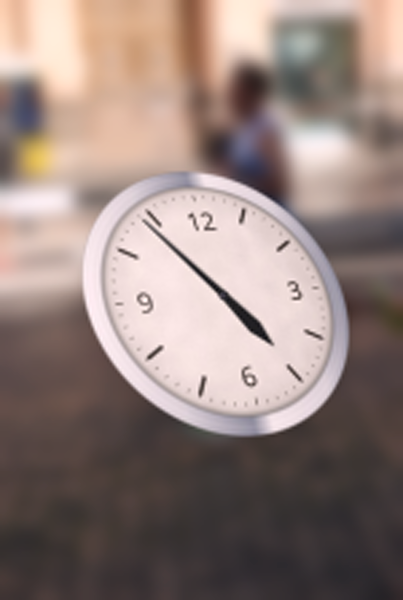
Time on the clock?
4:54
